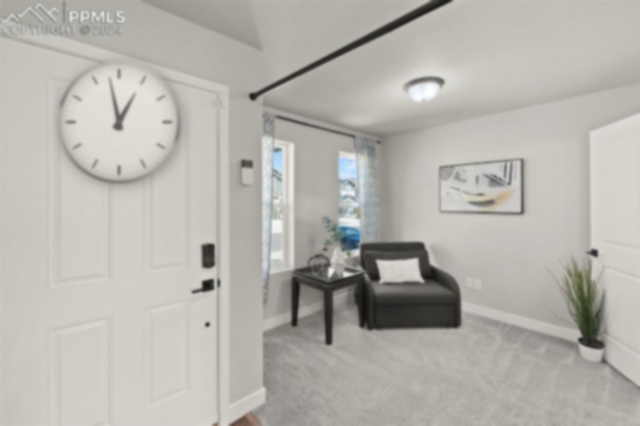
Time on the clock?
12:58
